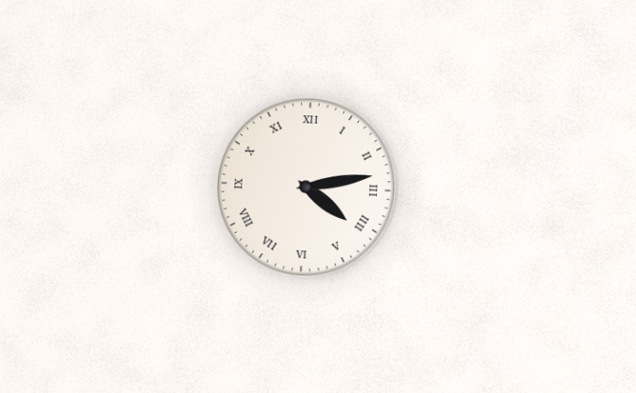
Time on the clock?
4:13
